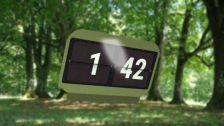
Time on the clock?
1:42
